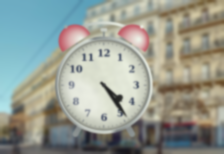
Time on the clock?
4:24
